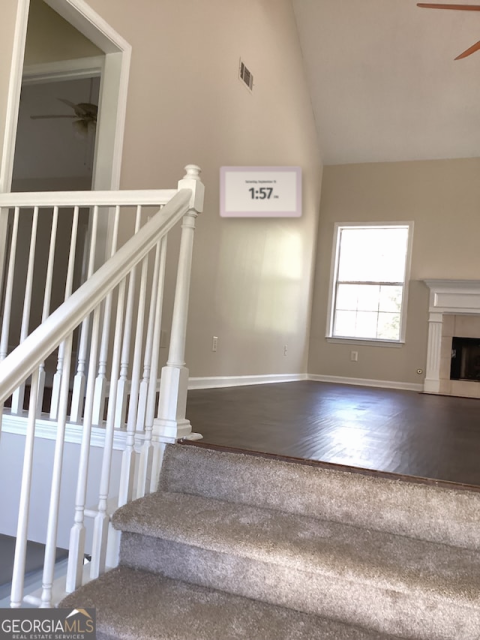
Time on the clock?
1:57
